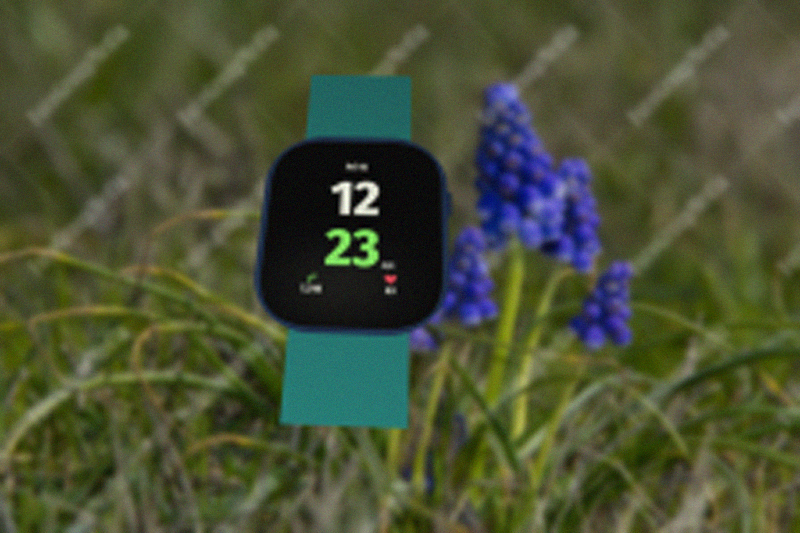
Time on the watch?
12:23
